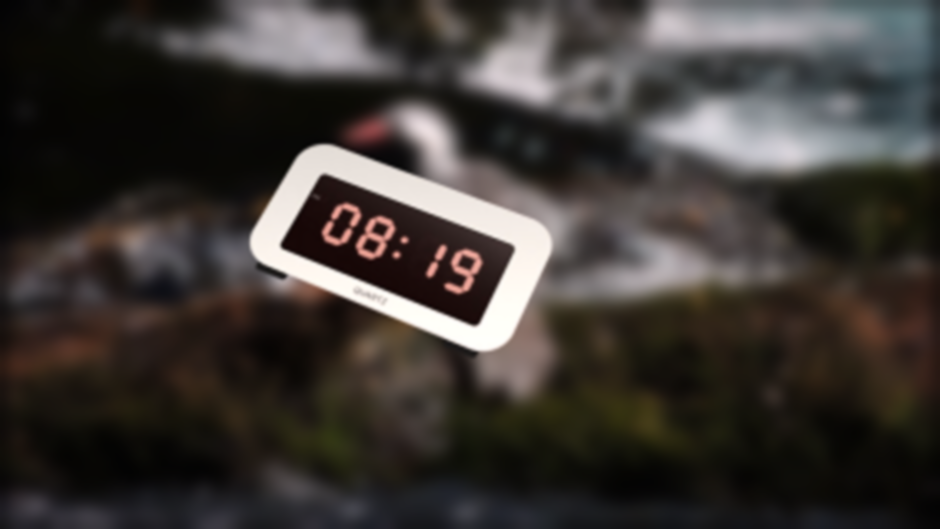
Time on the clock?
8:19
